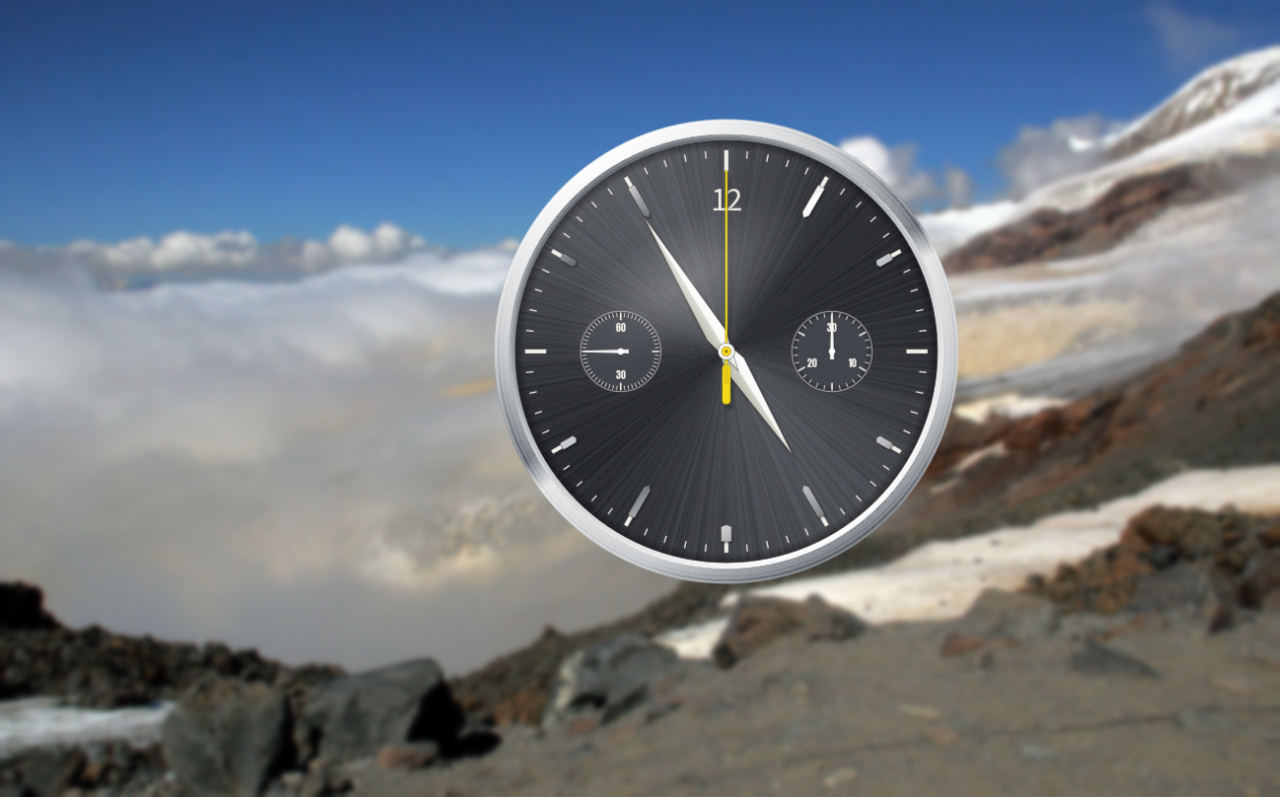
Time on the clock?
4:54:45
